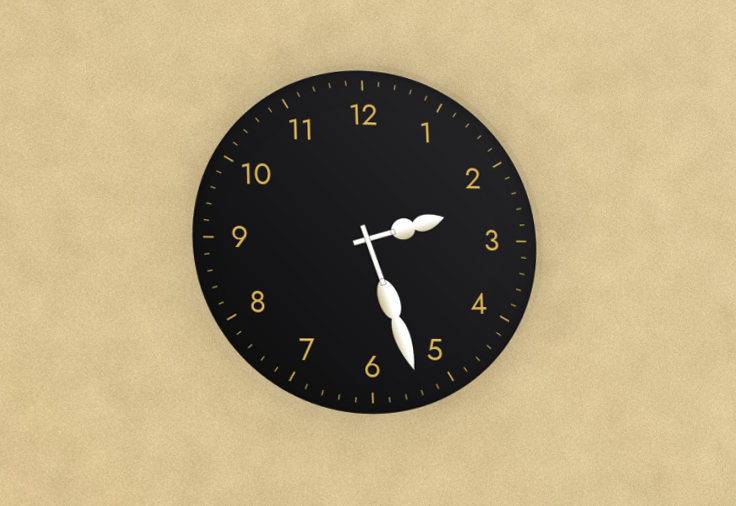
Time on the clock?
2:27
